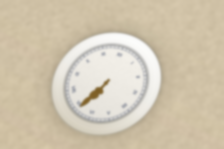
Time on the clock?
6:34
